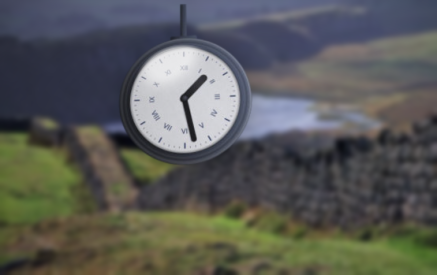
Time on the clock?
1:28
